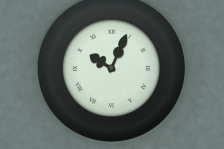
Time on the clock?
10:04
